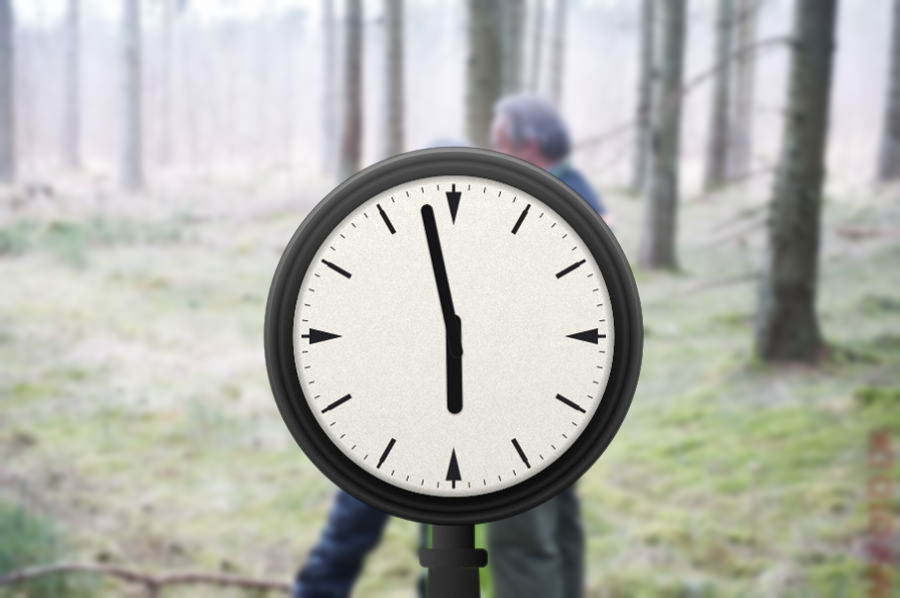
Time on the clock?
5:58
